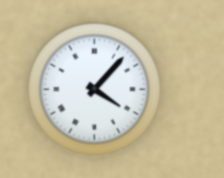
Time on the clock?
4:07
